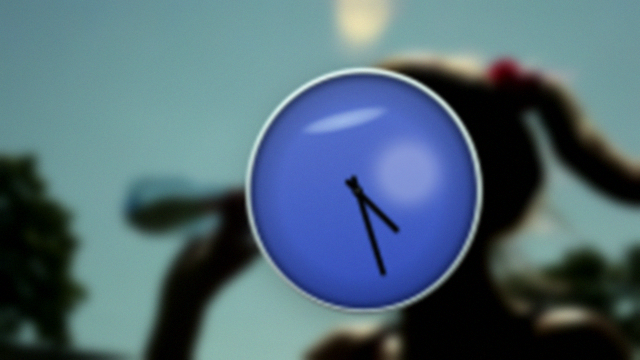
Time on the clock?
4:27
